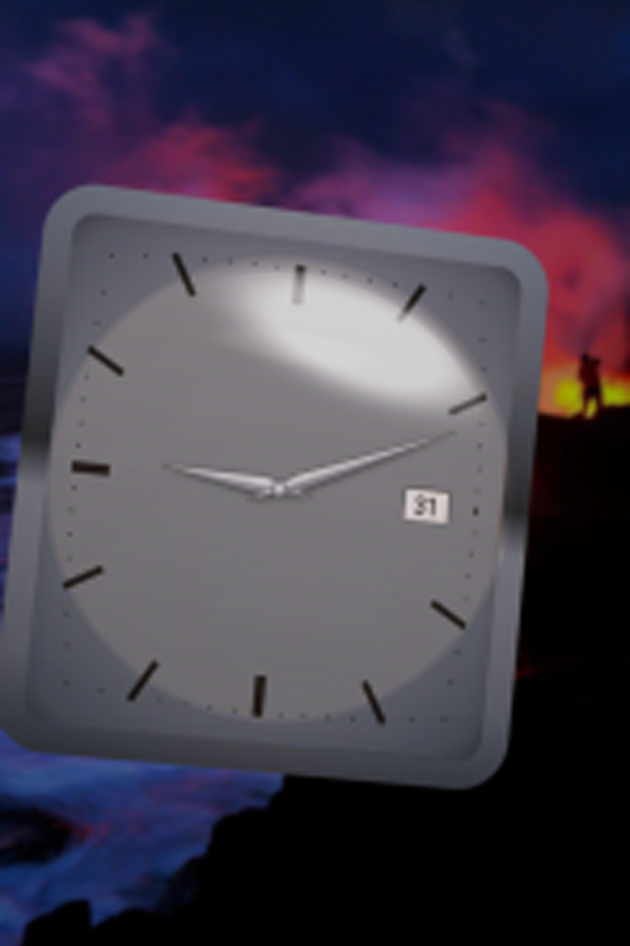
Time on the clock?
9:11
